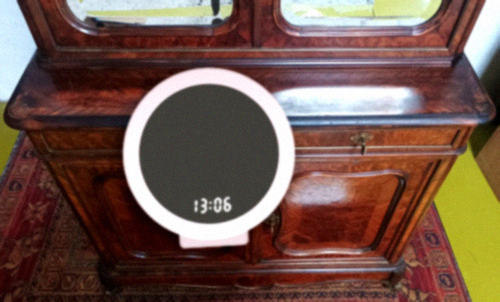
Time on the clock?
13:06
